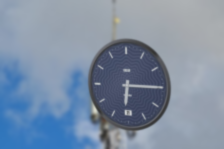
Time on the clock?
6:15
